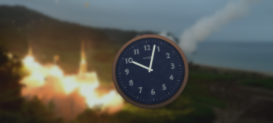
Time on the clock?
10:03
